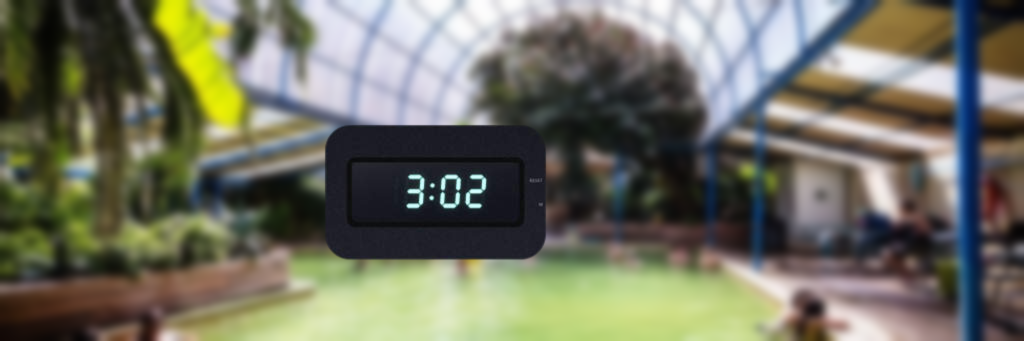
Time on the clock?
3:02
